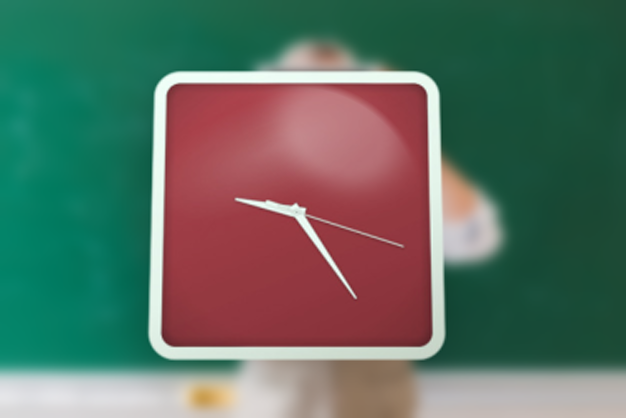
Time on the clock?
9:24:18
